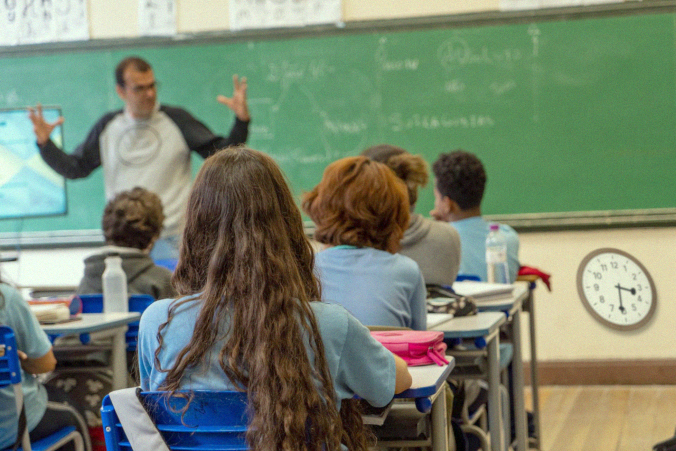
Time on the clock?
3:31
